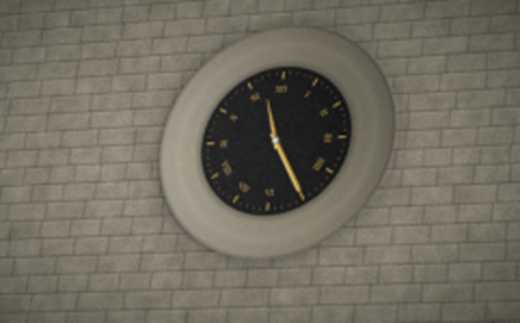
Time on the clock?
11:25
